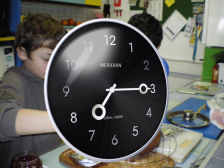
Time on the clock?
7:15
